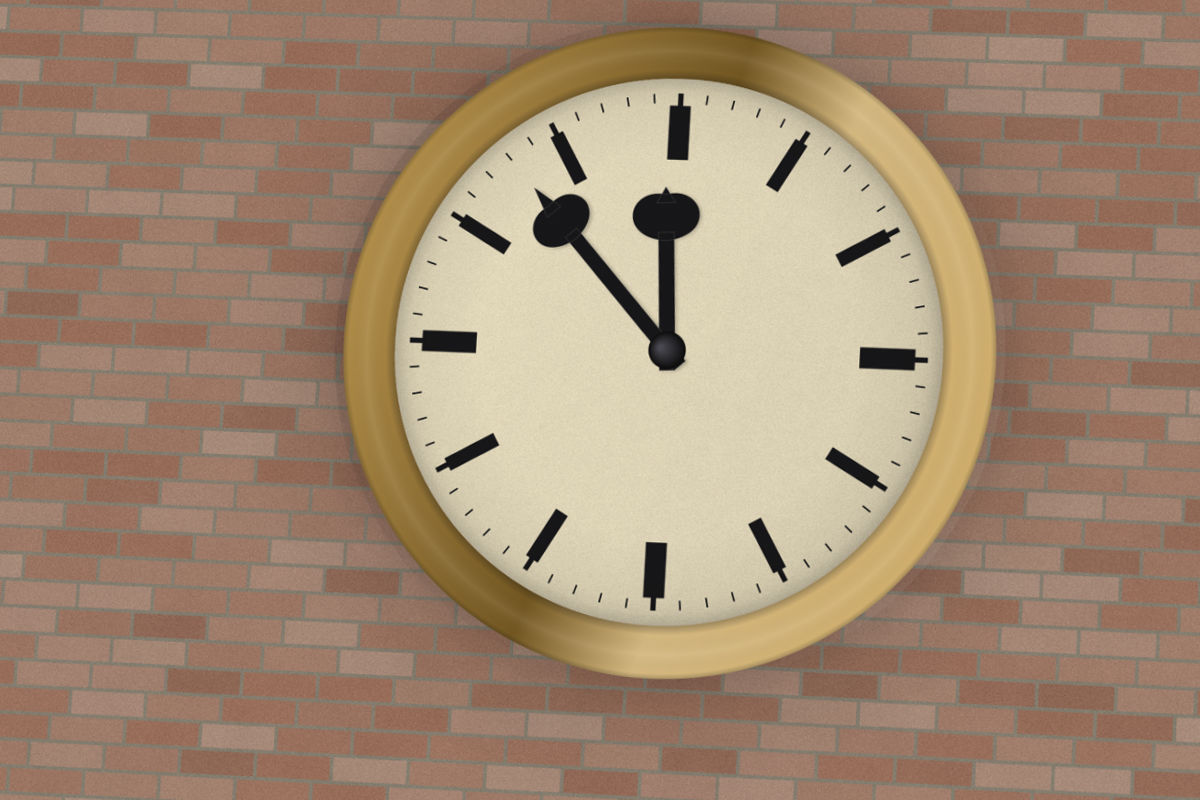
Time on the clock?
11:53
